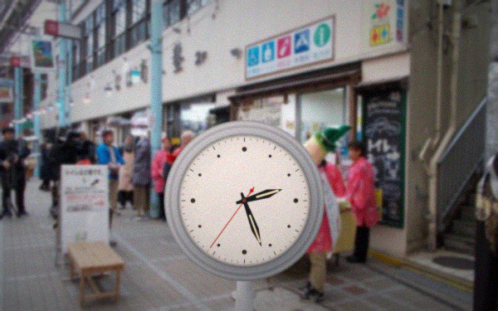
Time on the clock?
2:26:36
